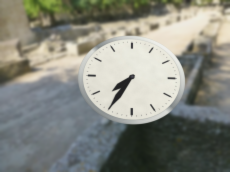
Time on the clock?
7:35
